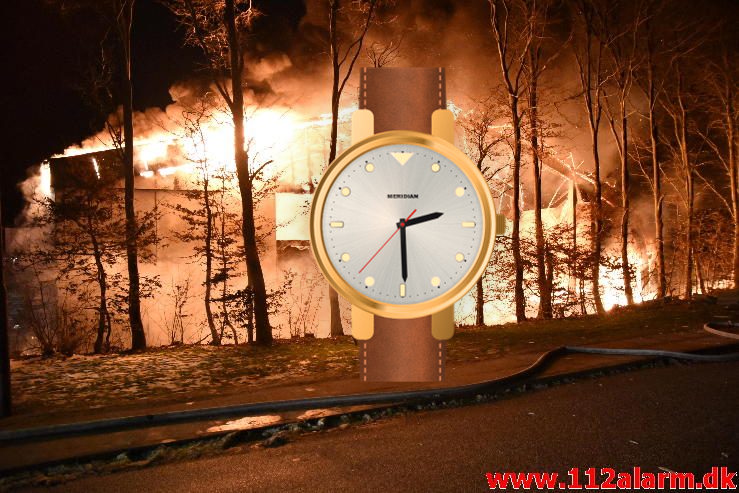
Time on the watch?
2:29:37
